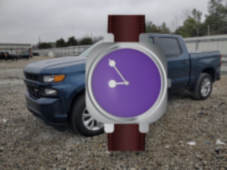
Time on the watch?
8:54
